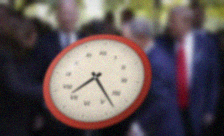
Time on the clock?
7:23
